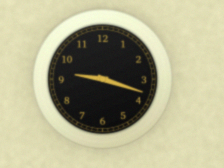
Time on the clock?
9:18
